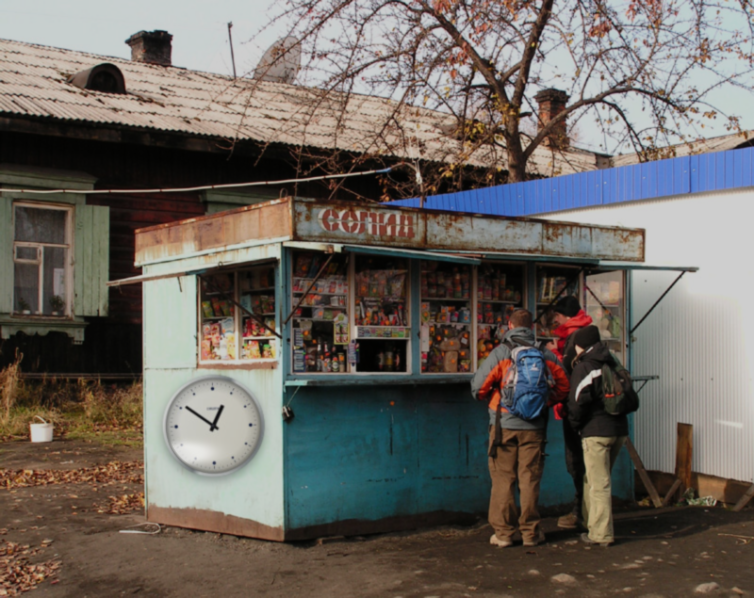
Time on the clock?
12:51
